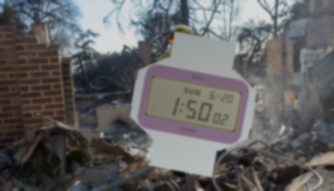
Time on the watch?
1:50
